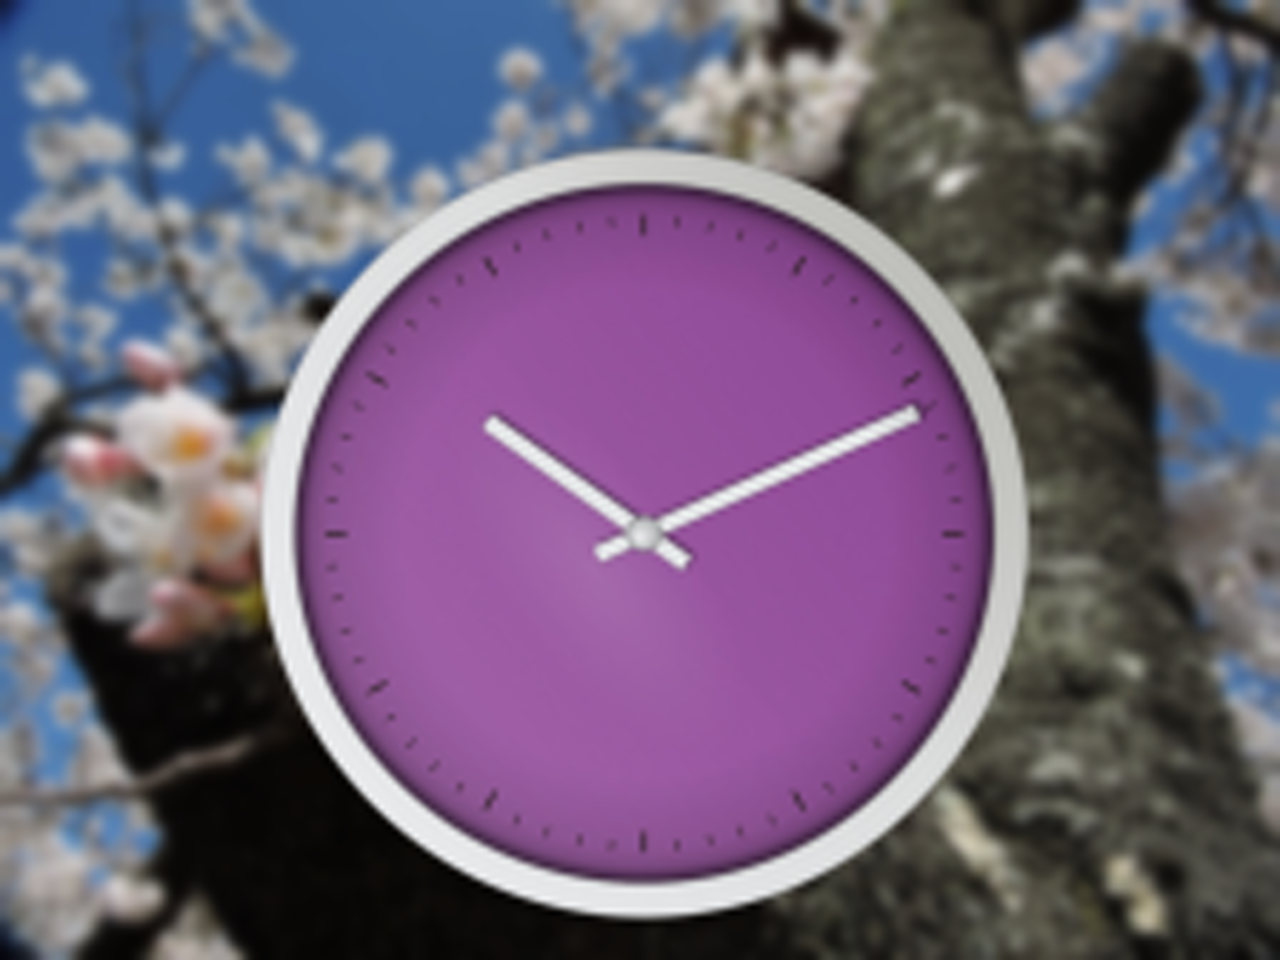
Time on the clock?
10:11
